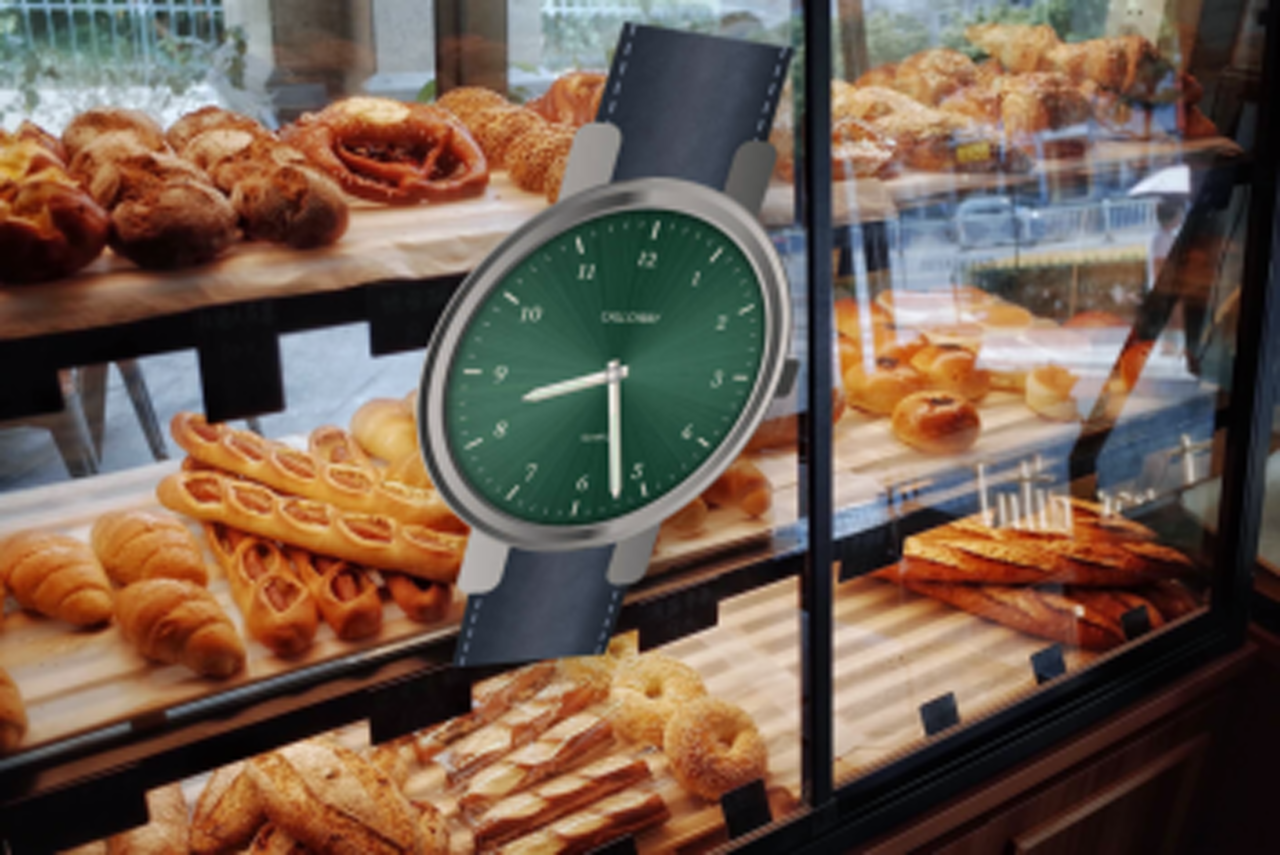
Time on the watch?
8:27
